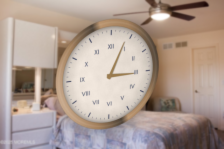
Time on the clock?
3:04
